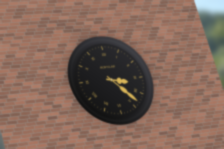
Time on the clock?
3:23
